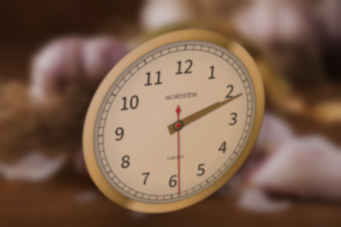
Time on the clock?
2:11:29
